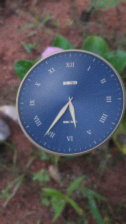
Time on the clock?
5:36
